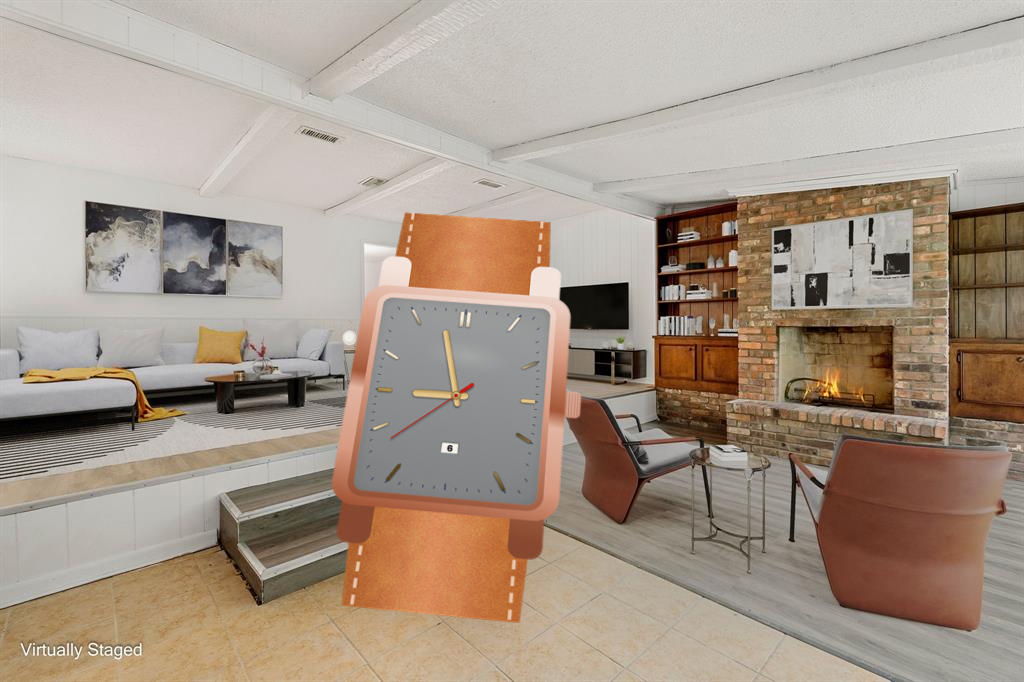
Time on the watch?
8:57:38
